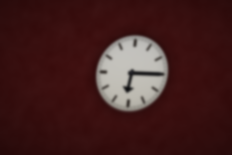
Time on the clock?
6:15
